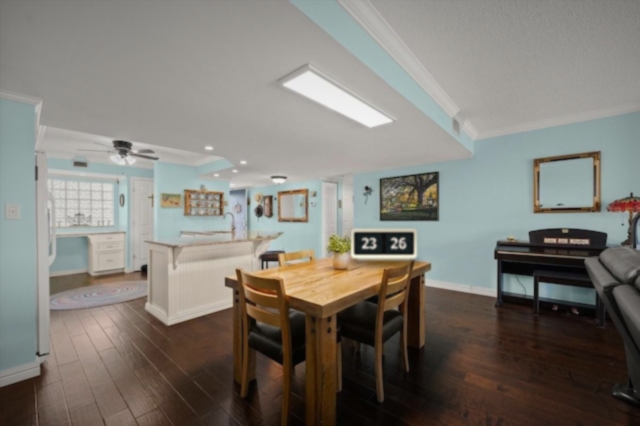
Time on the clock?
23:26
